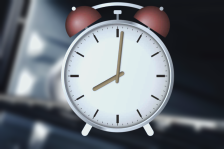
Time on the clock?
8:01
